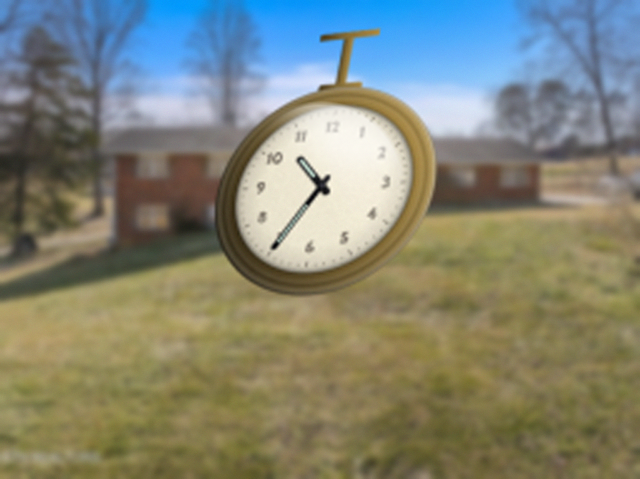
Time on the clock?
10:35
